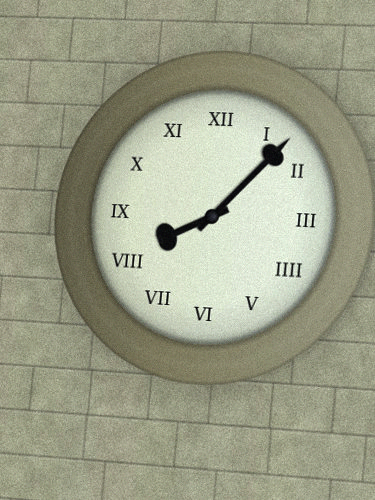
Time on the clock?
8:07
